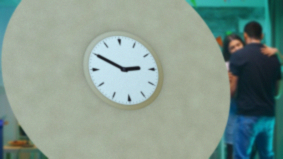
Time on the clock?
2:50
